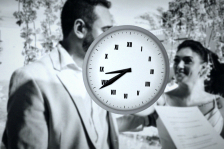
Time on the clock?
8:39
